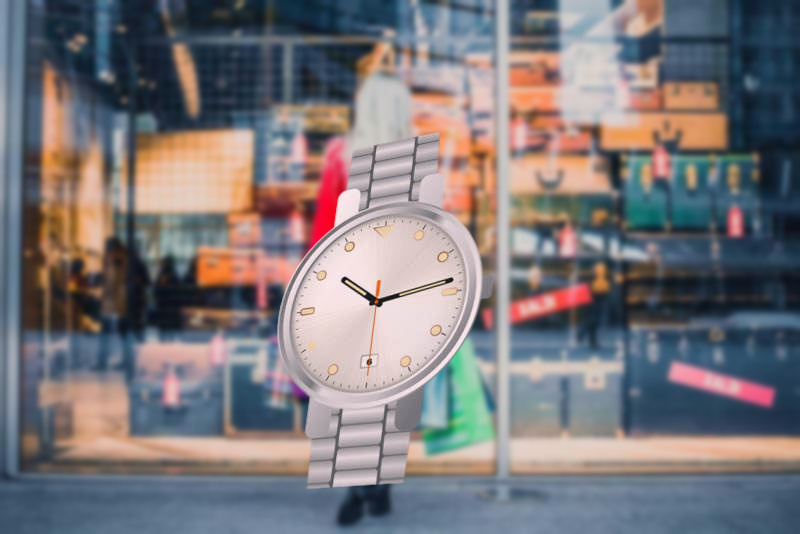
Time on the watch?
10:13:30
